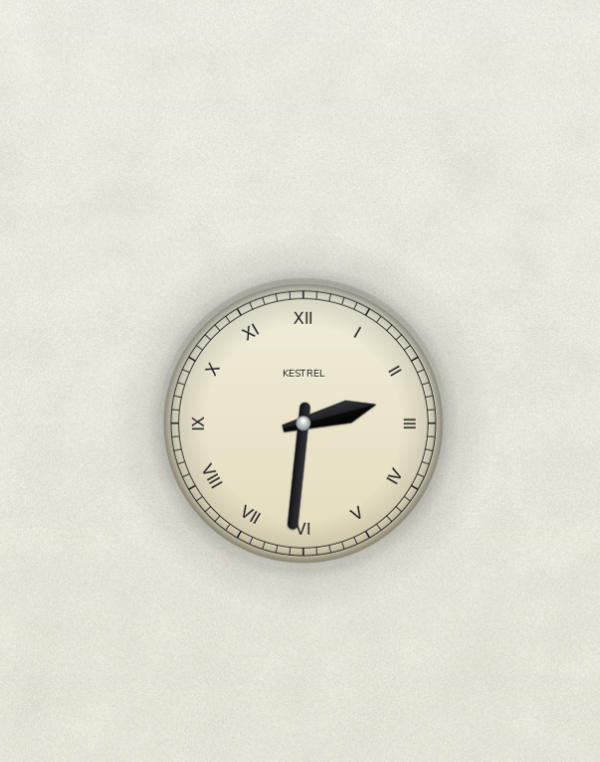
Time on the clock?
2:31
